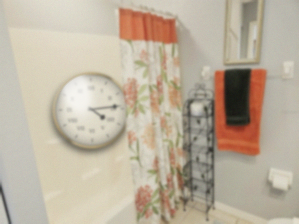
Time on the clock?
4:14
